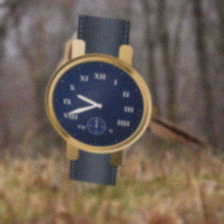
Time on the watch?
9:41
